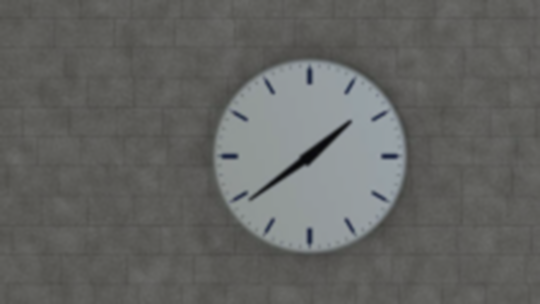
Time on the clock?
1:39
